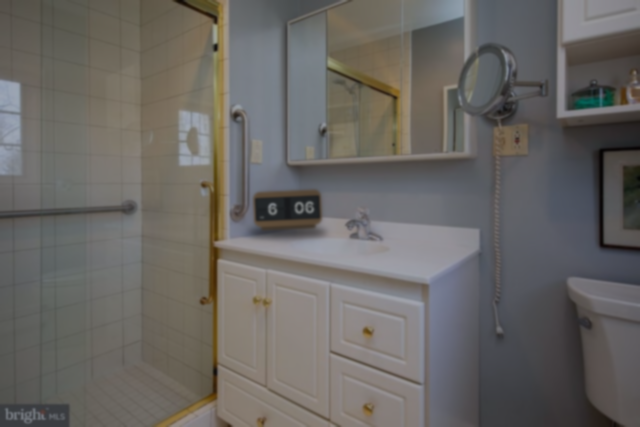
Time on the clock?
6:06
